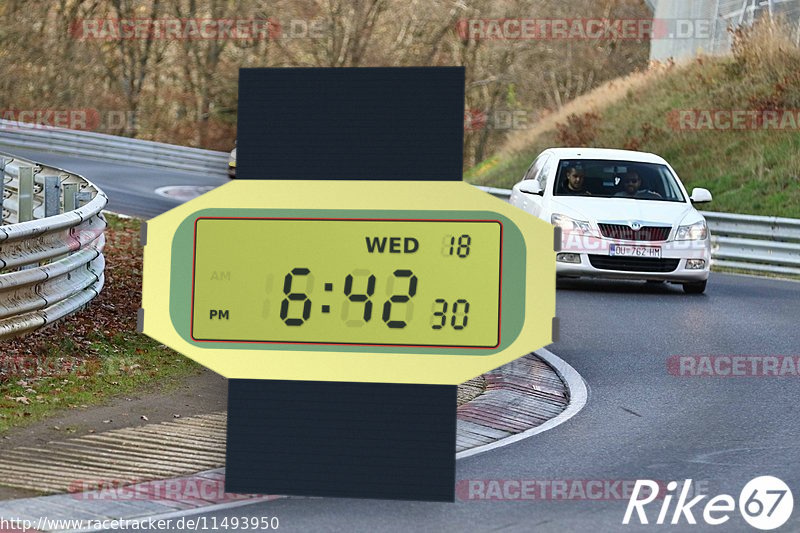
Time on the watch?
6:42:30
